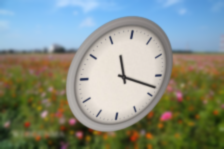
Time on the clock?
11:18
